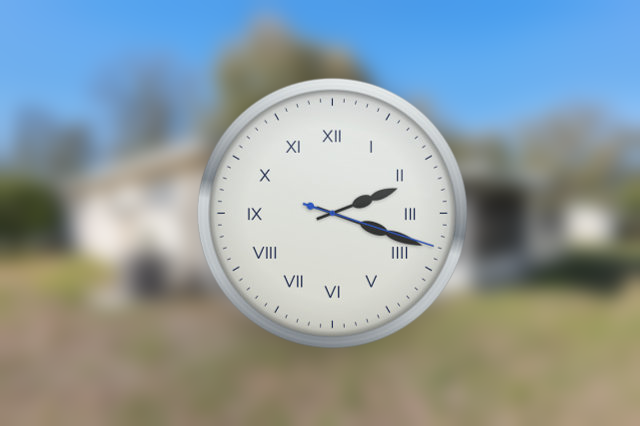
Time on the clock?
2:18:18
